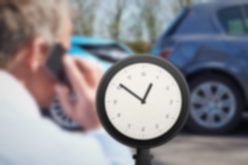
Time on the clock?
12:51
